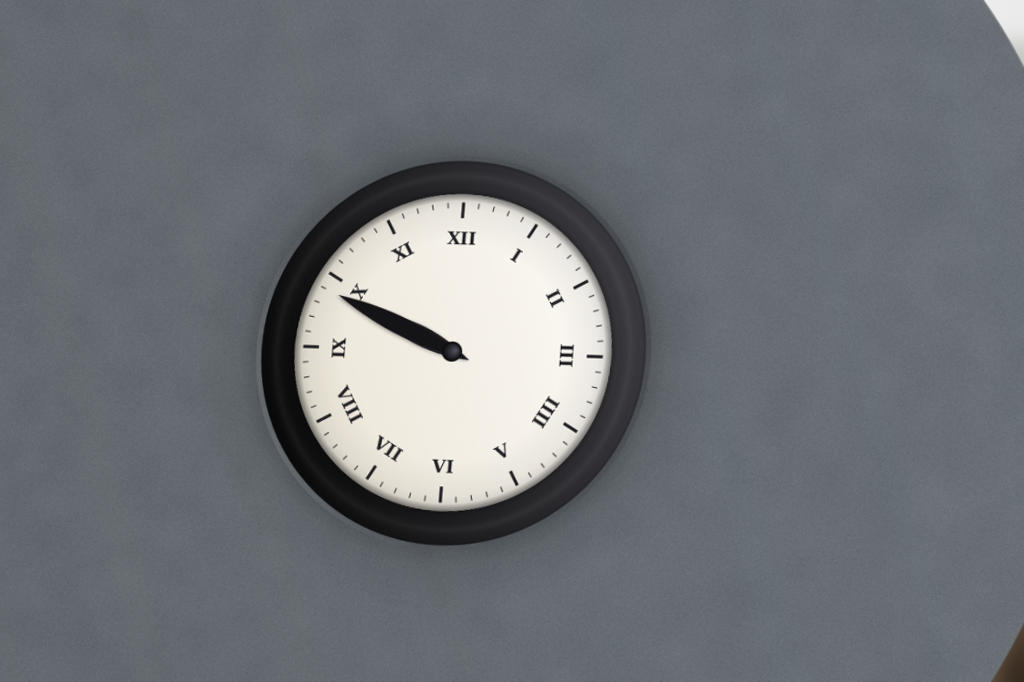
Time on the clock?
9:49
